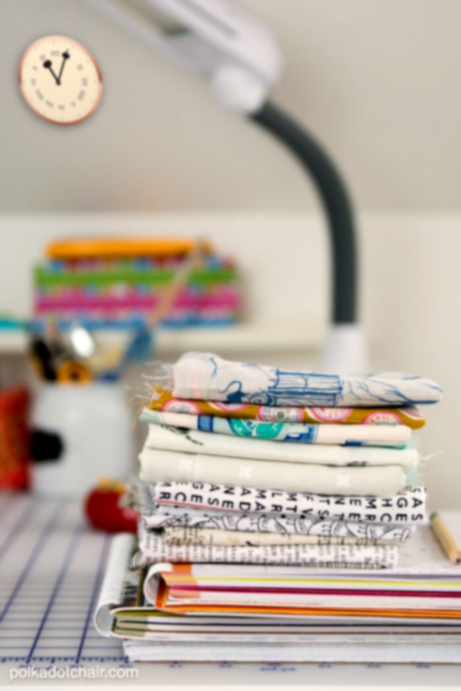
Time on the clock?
11:04
